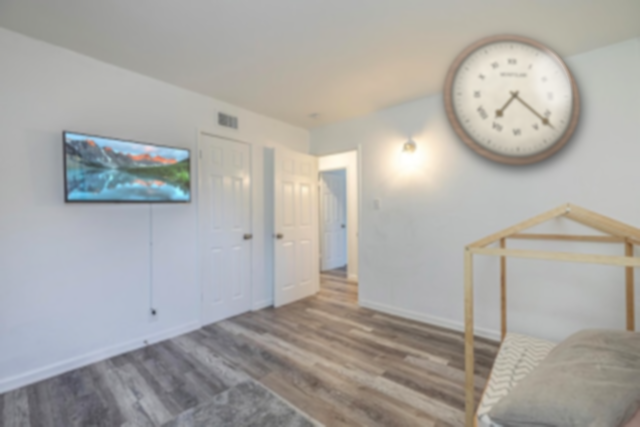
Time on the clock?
7:22
